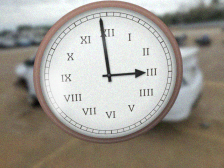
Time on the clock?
2:59
